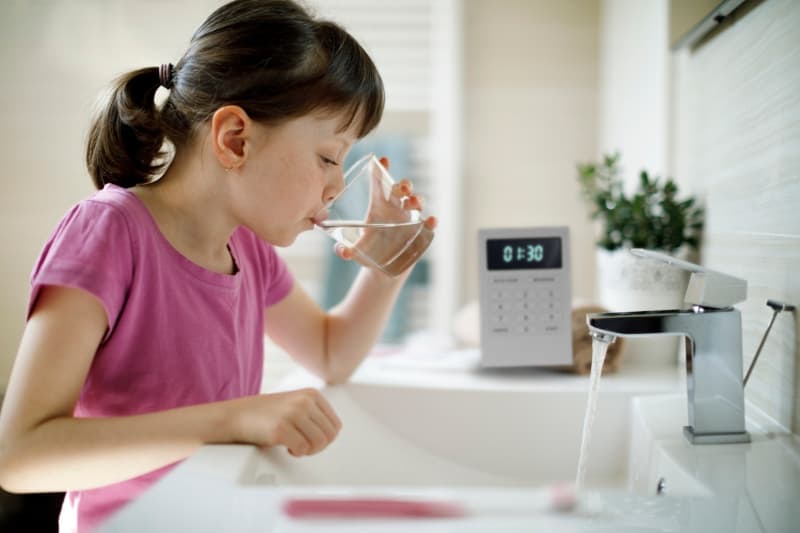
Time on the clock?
1:30
